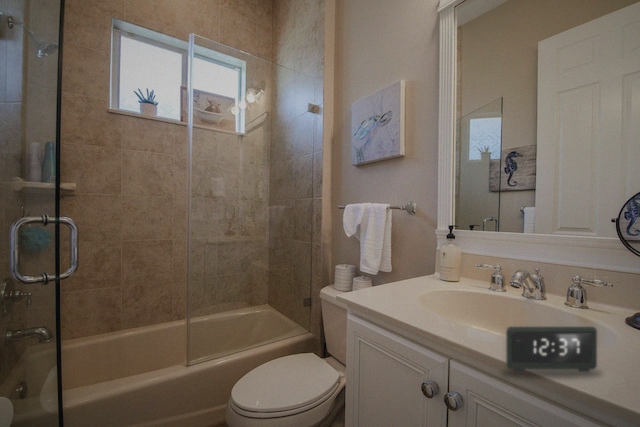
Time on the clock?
12:37
